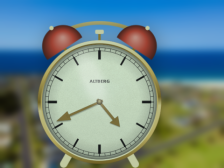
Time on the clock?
4:41
